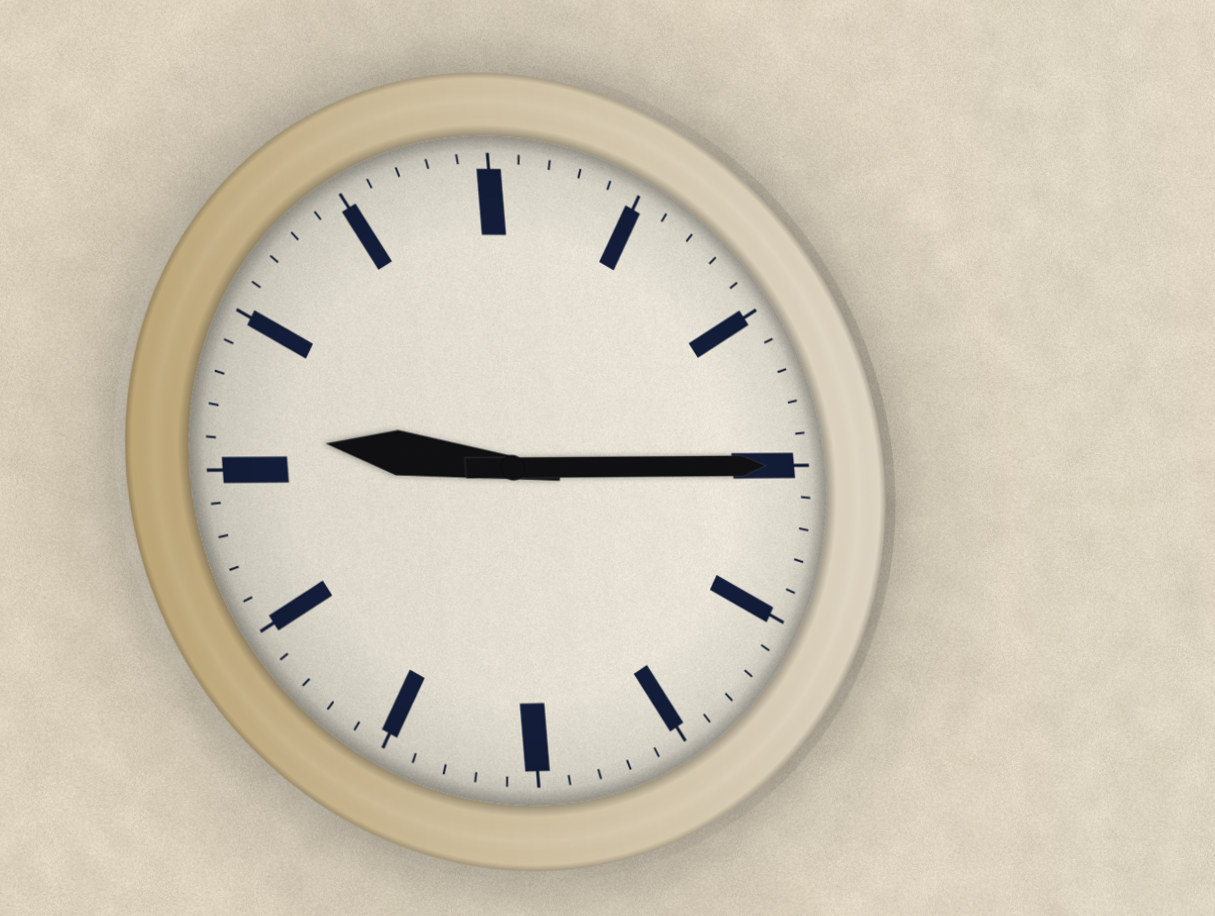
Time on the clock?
9:15
